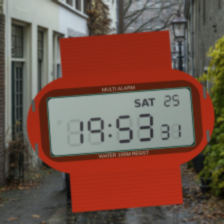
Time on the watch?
19:53:31
